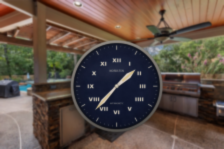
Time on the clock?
1:37
